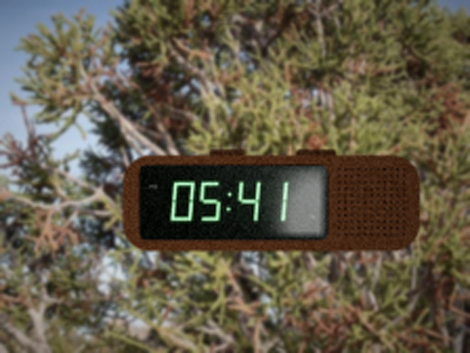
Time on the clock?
5:41
